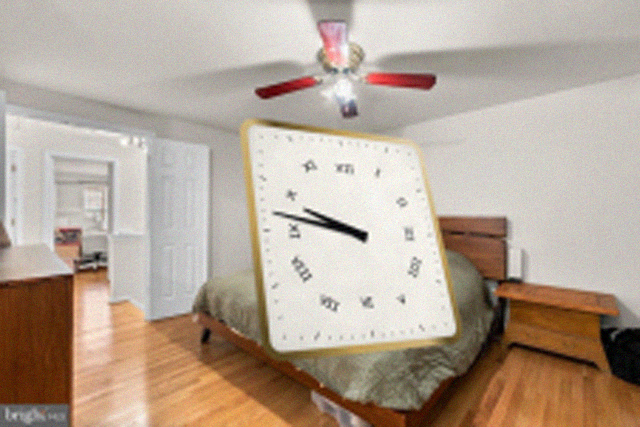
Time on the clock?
9:47
